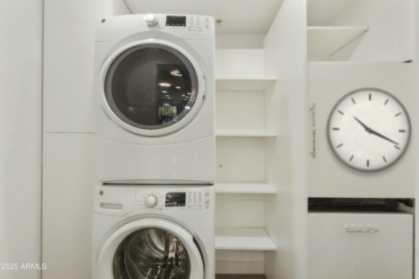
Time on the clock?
10:19
